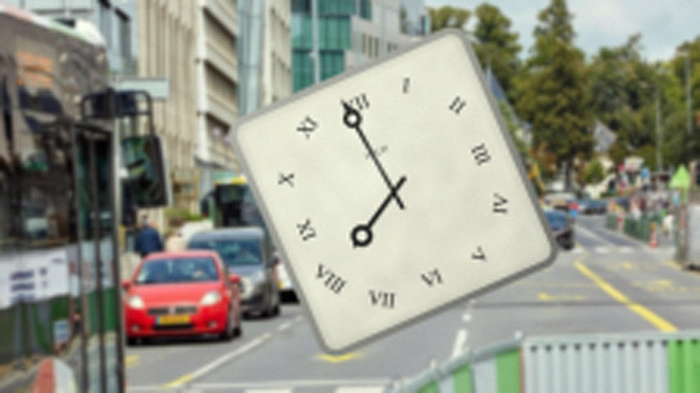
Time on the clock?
7:59
